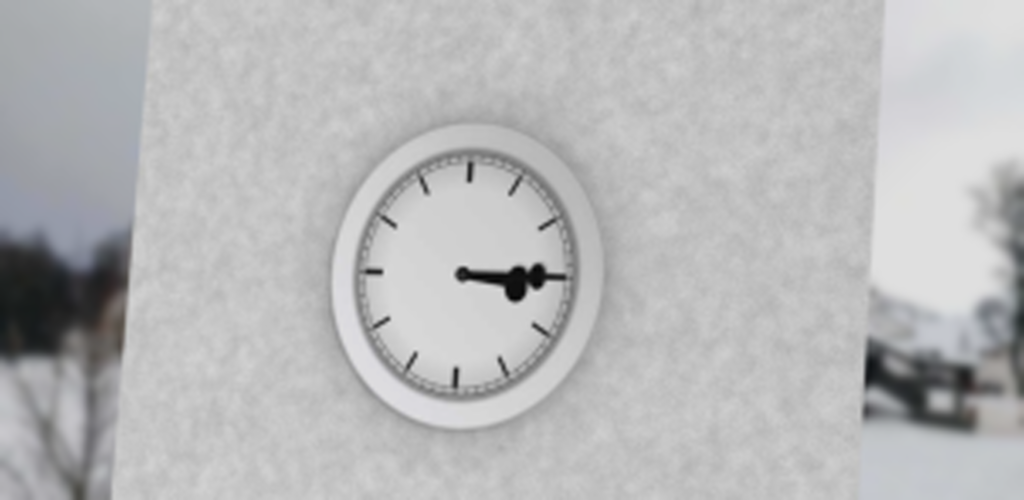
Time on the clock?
3:15
